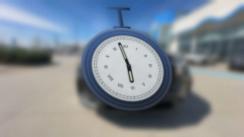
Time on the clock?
5:58
